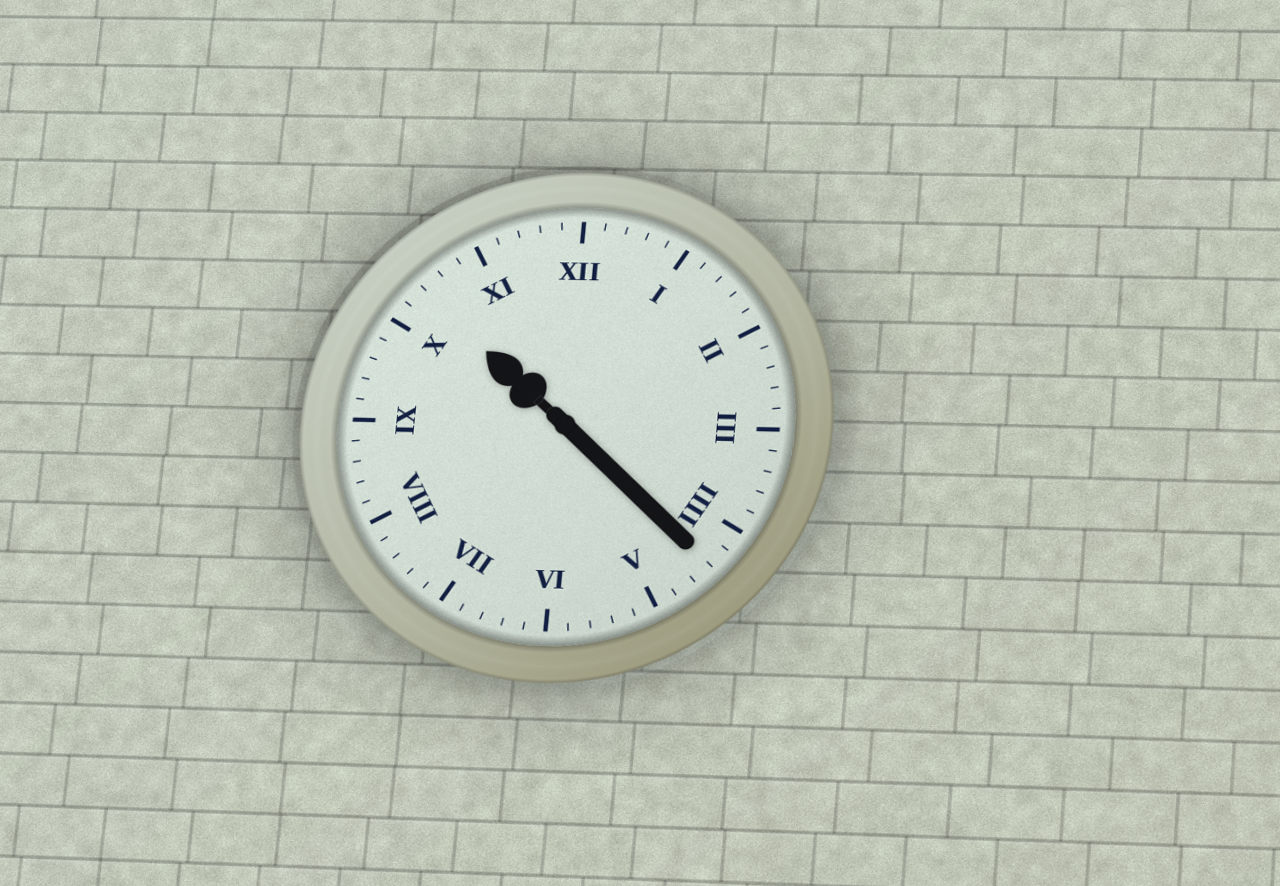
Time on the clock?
10:22
